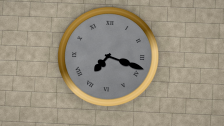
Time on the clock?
7:18
